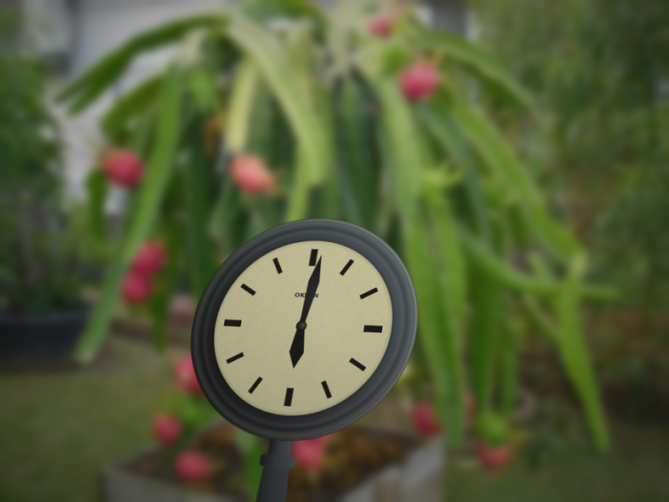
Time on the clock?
6:01
